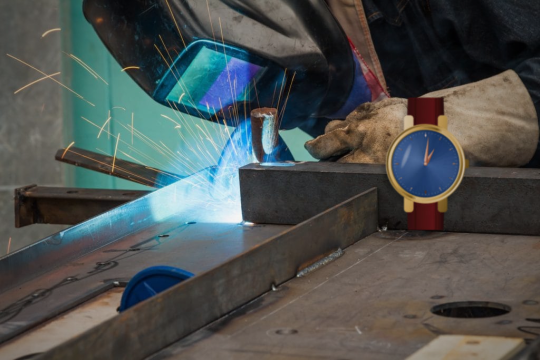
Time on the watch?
1:01
